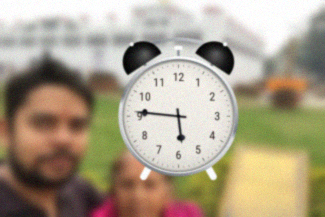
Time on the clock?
5:46
